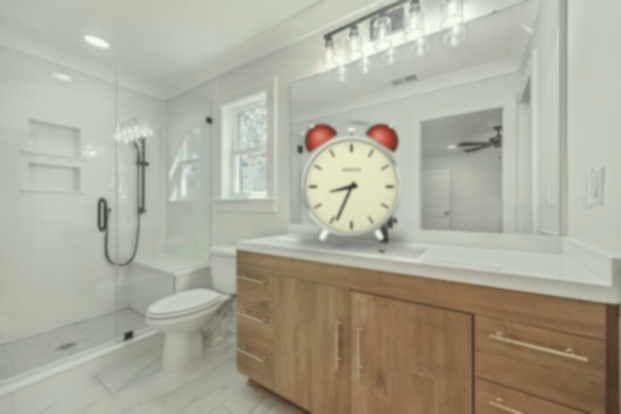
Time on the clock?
8:34
